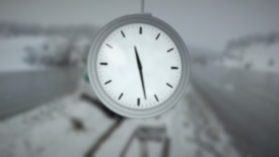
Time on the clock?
11:28
